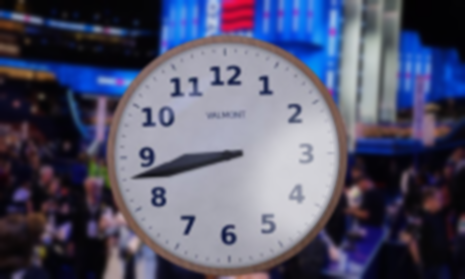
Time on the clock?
8:43
